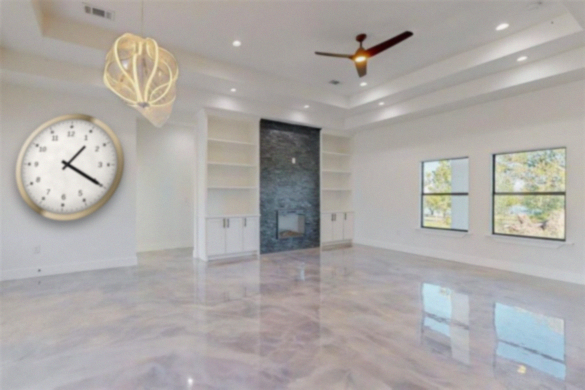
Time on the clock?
1:20
